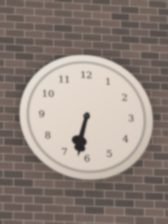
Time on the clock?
6:32
